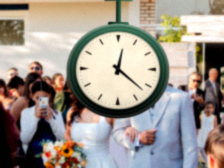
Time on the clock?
12:22
